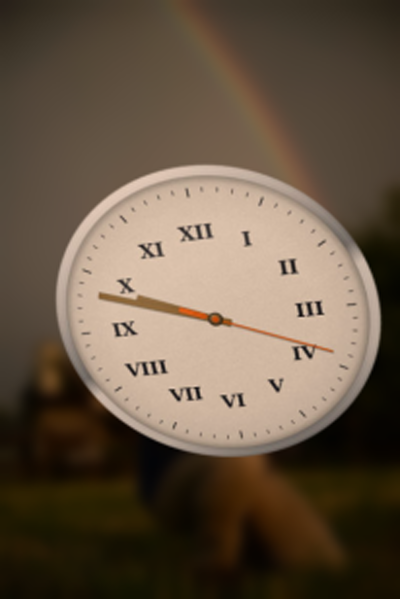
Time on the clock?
9:48:19
